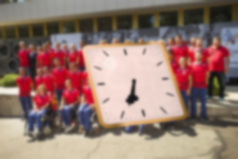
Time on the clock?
6:34
